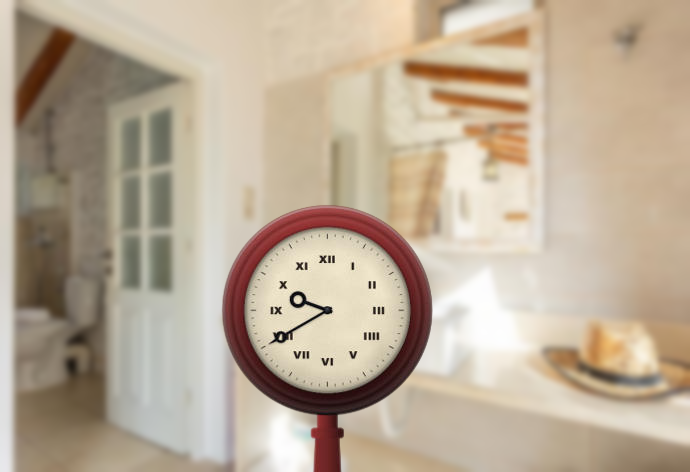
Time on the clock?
9:40
